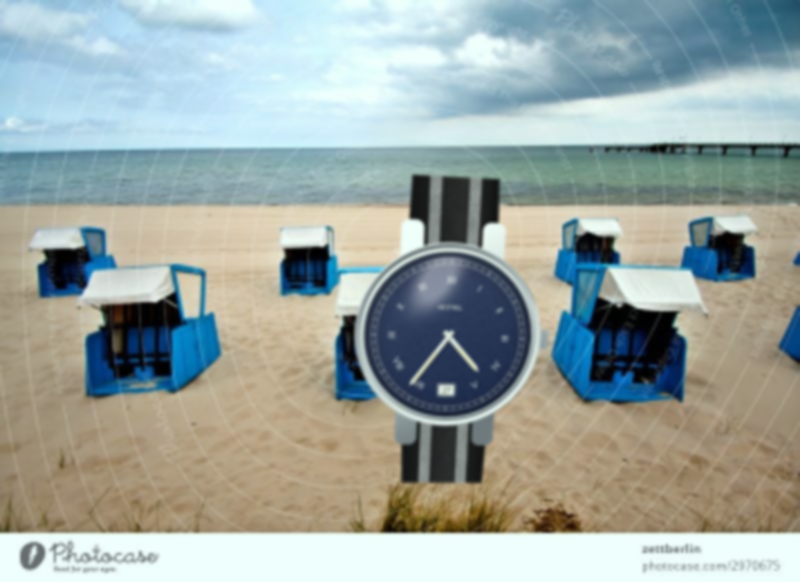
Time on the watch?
4:36
